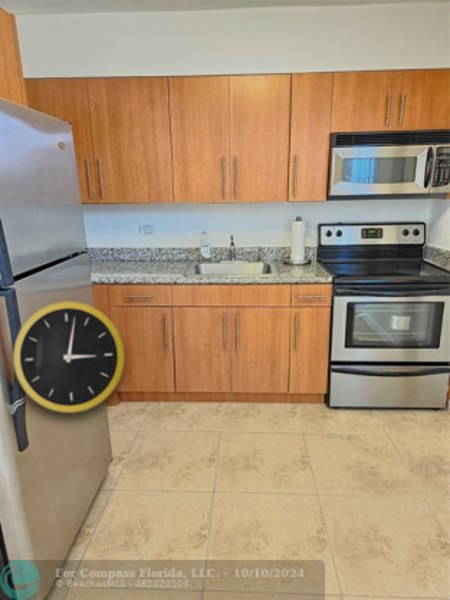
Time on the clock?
3:02
